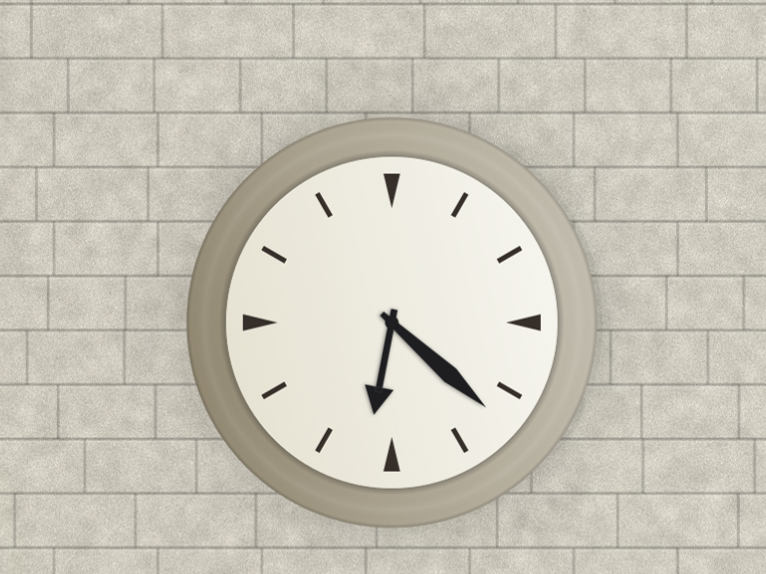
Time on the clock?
6:22
